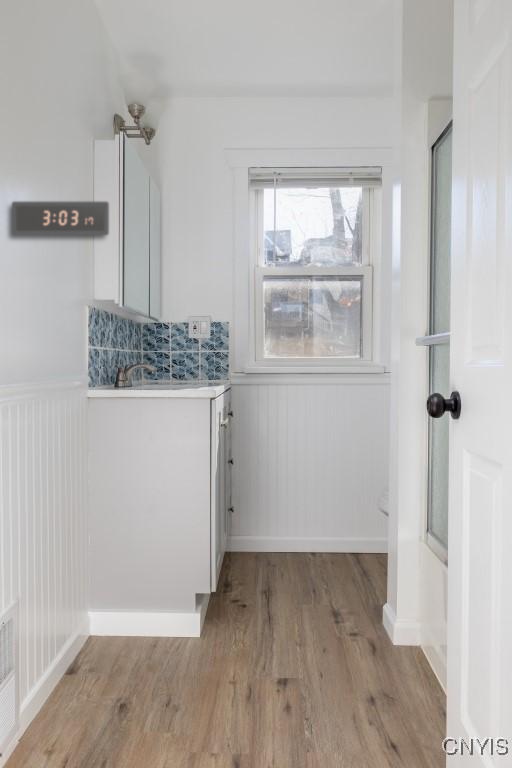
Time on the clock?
3:03
